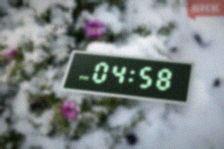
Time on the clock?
4:58
